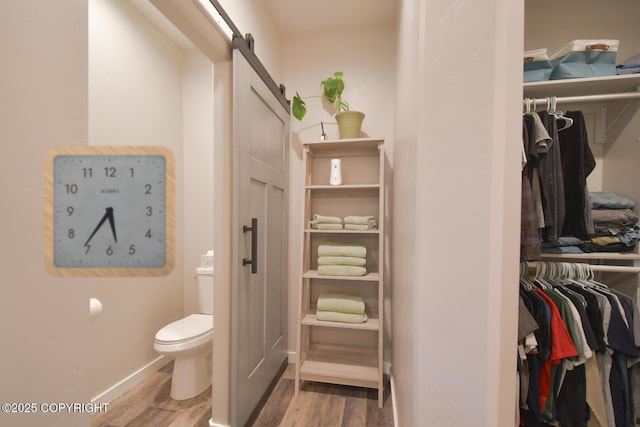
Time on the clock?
5:36
